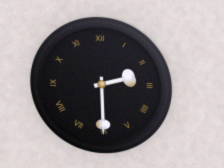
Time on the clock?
2:30
